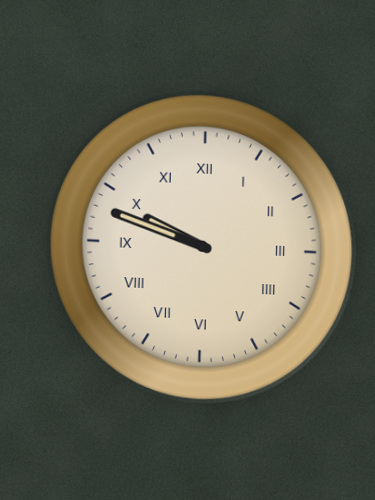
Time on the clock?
9:48
